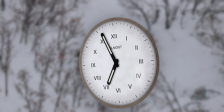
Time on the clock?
6:56
